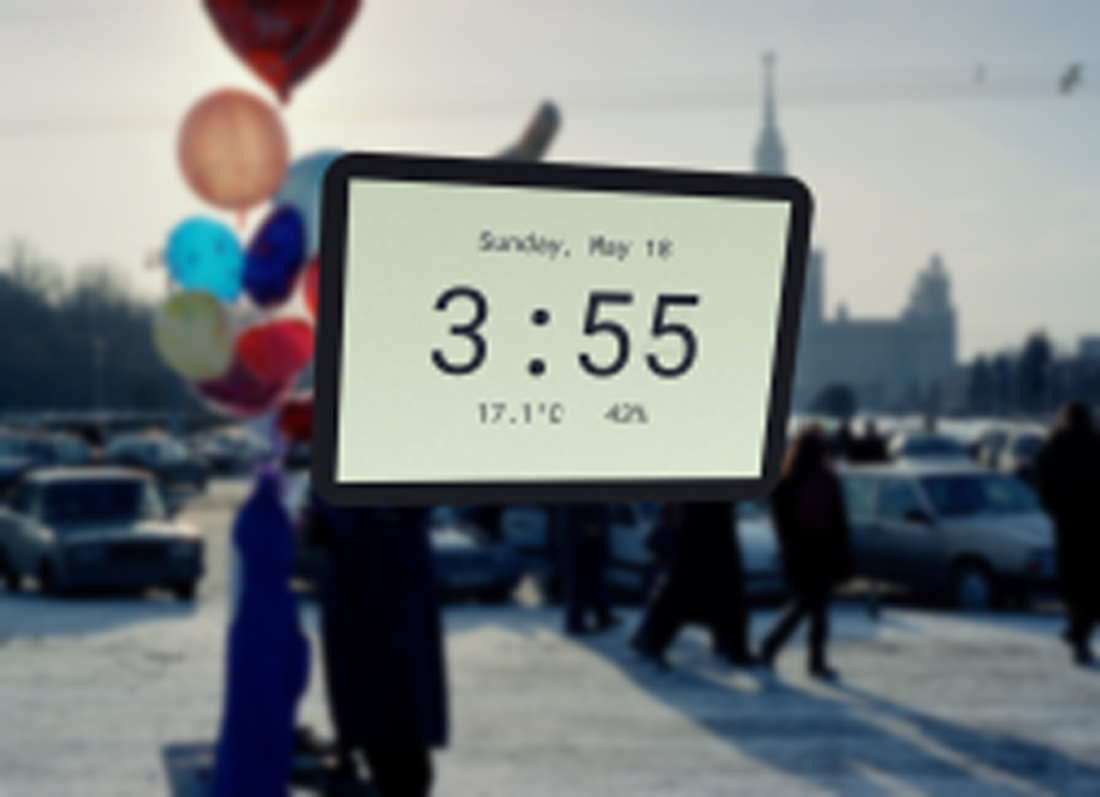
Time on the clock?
3:55
